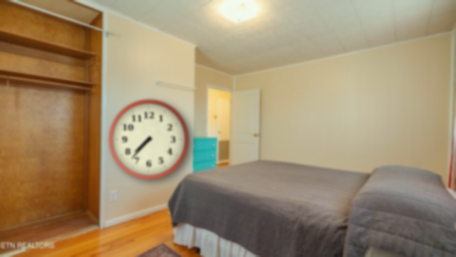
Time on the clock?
7:37
